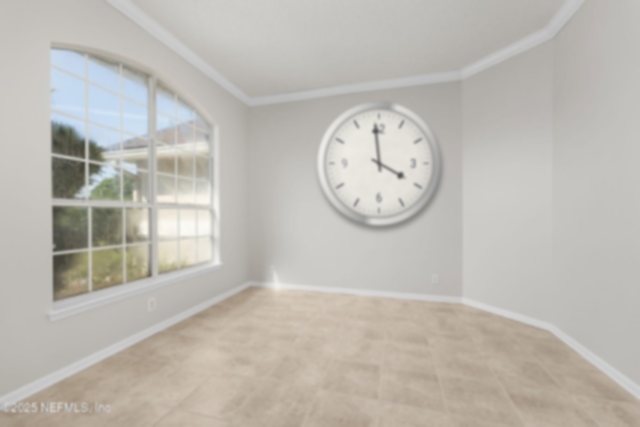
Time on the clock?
3:59
